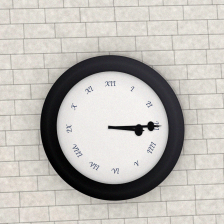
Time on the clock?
3:15
